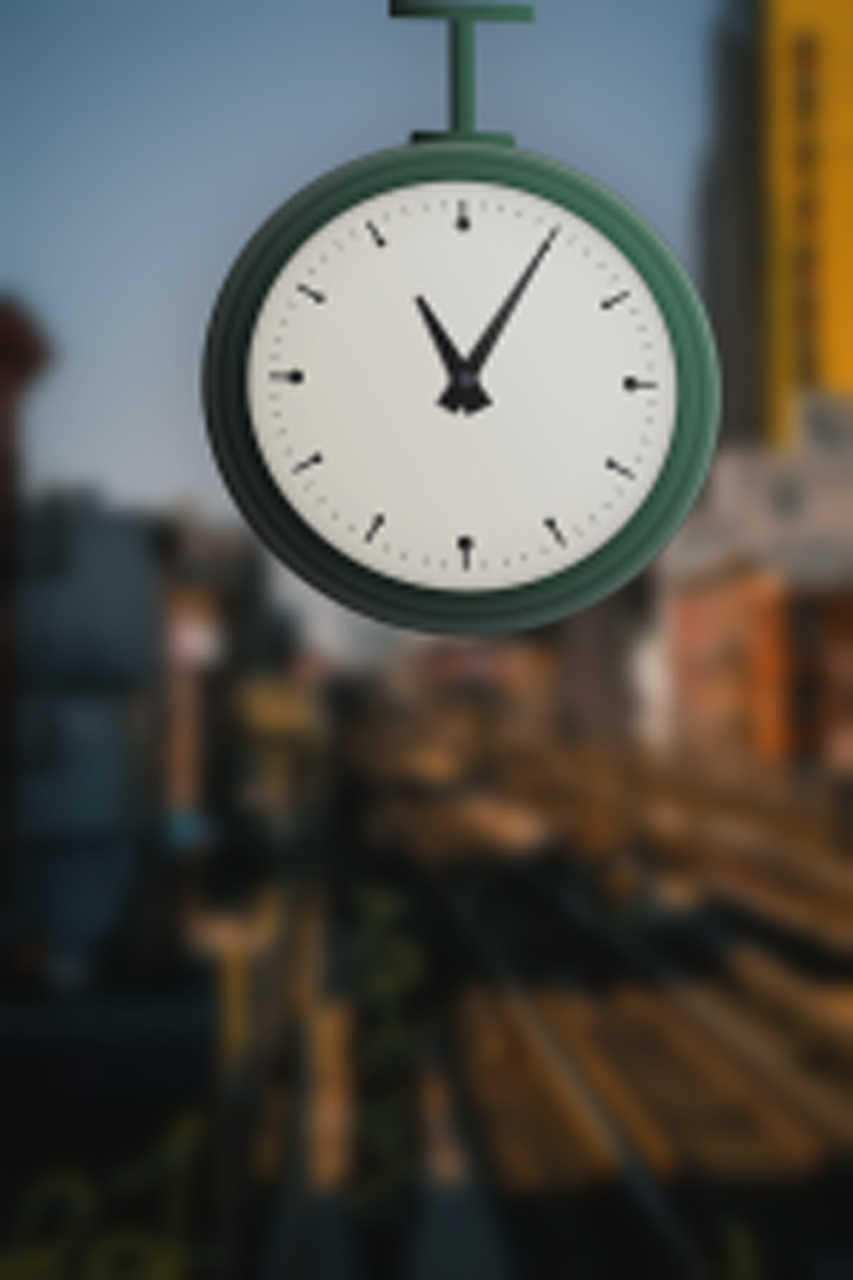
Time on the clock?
11:05
